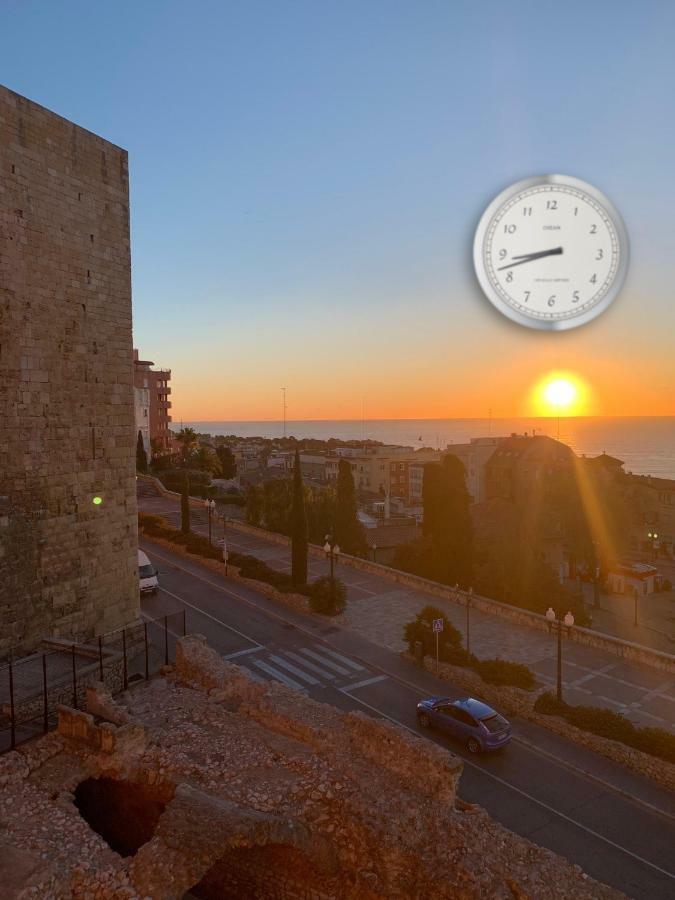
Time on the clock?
8:42
